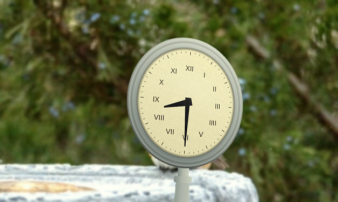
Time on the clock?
8:30
